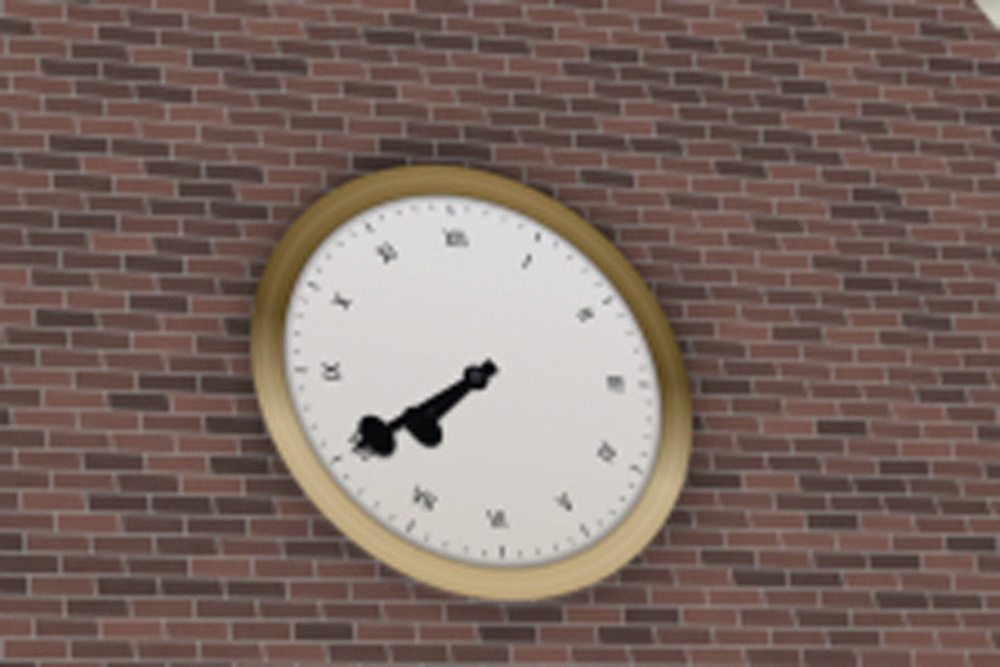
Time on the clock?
7:40
